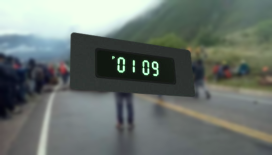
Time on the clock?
1:09
